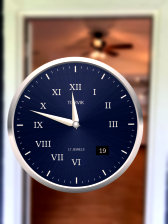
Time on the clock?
11:48
